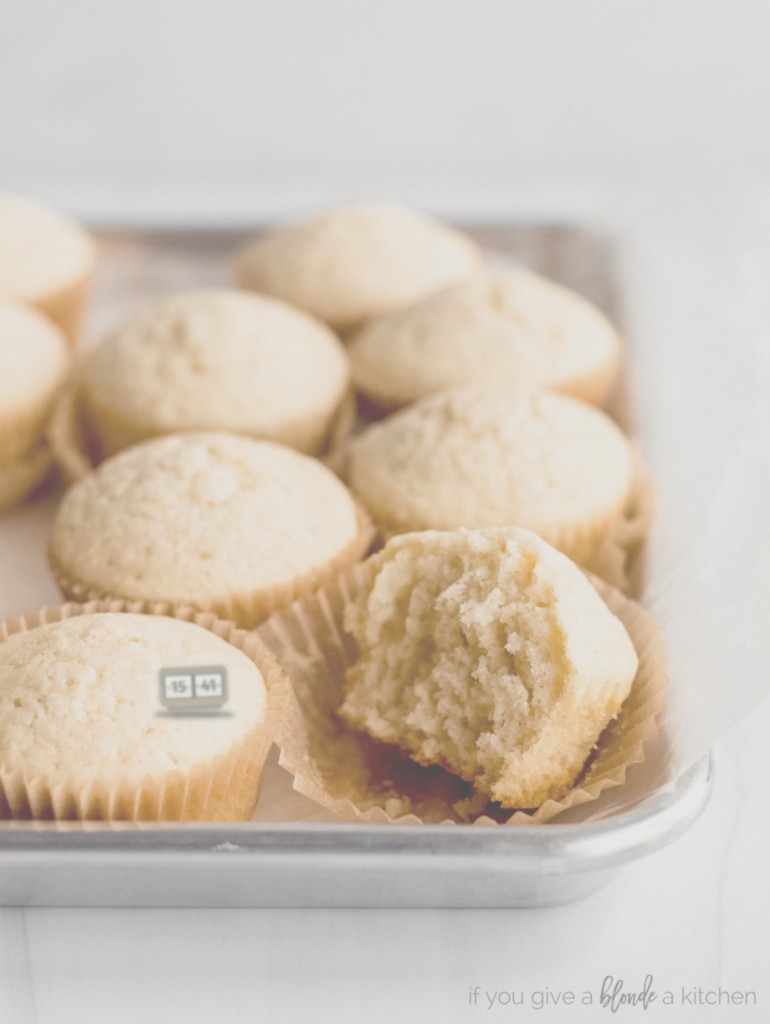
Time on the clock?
15:41
